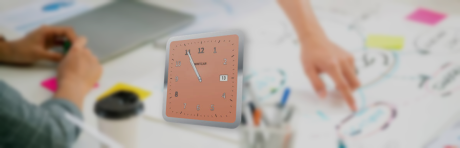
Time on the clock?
10:55
